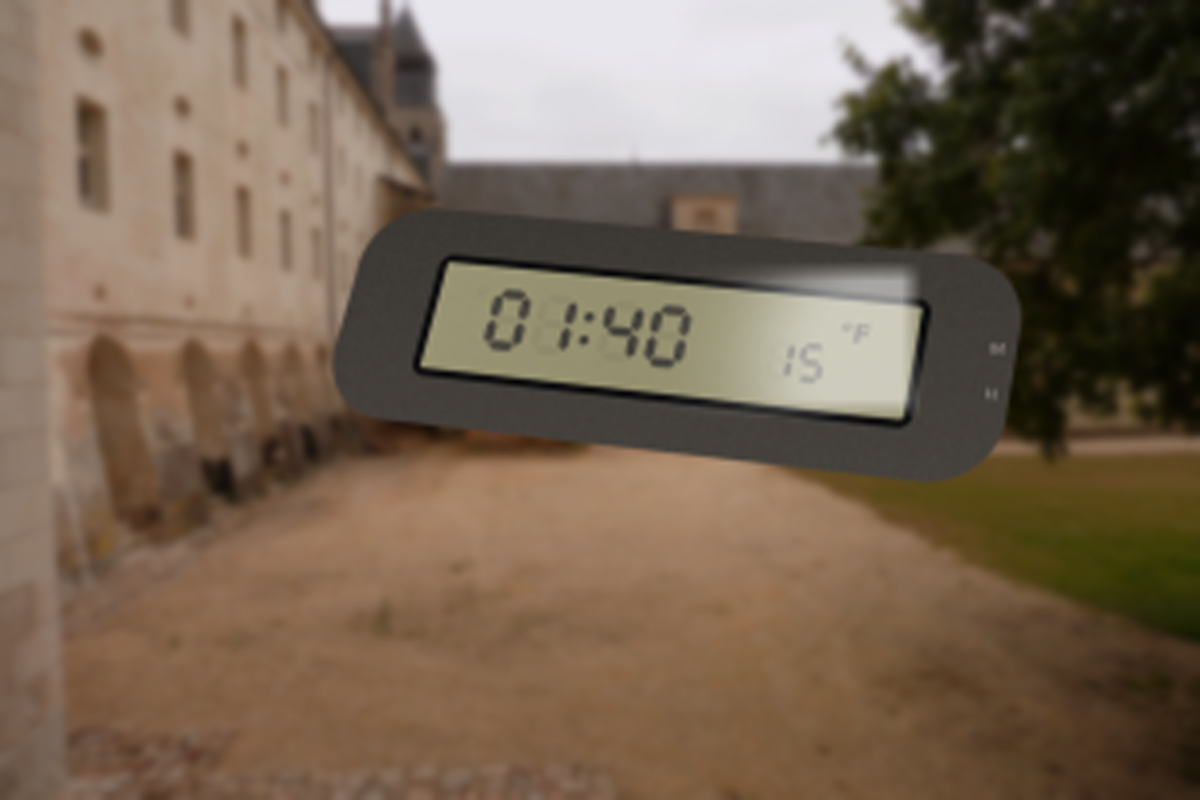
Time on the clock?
1:40
